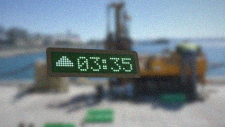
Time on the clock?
3:35
